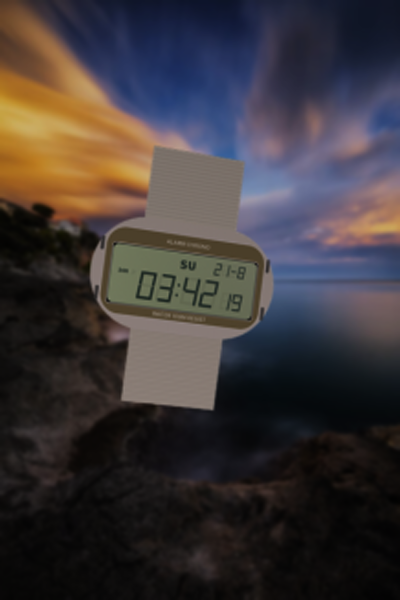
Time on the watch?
3:42:19
